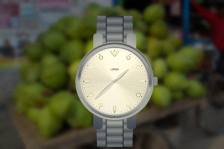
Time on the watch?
1:38
